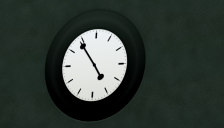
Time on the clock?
4:54
